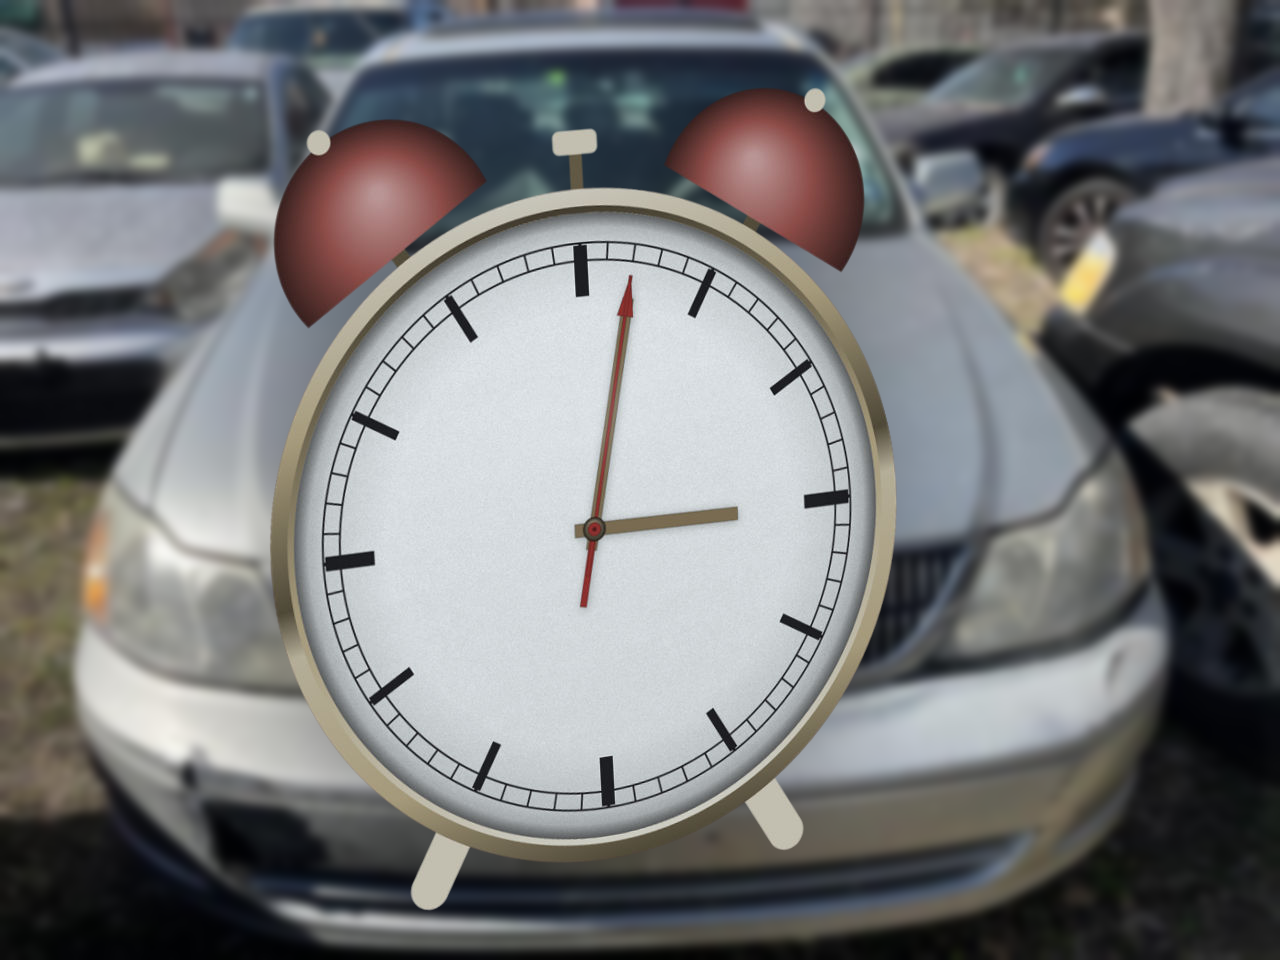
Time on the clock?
3:02:02
